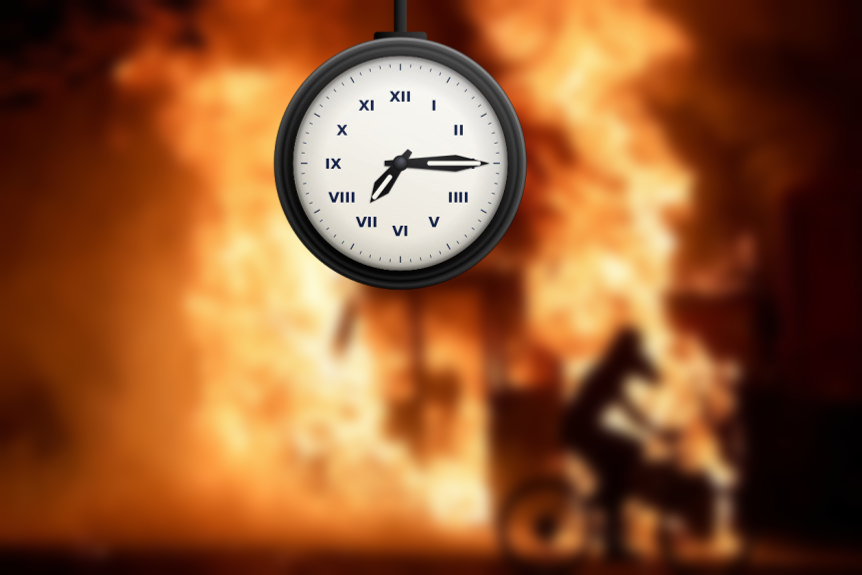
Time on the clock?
7:15
